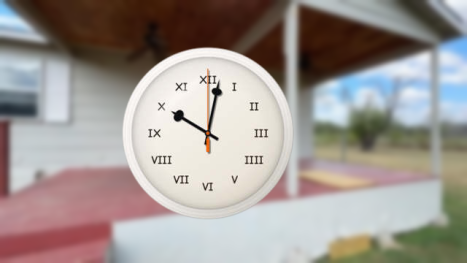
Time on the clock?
10:02:00
